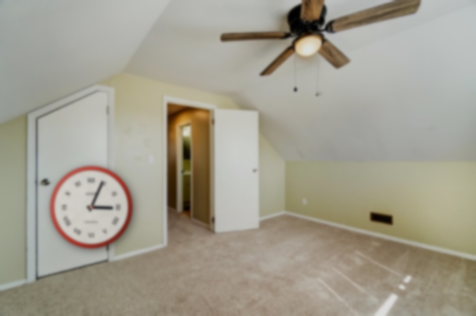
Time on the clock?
3:04
